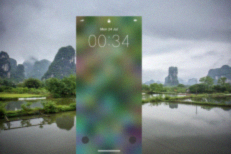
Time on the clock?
0:34
